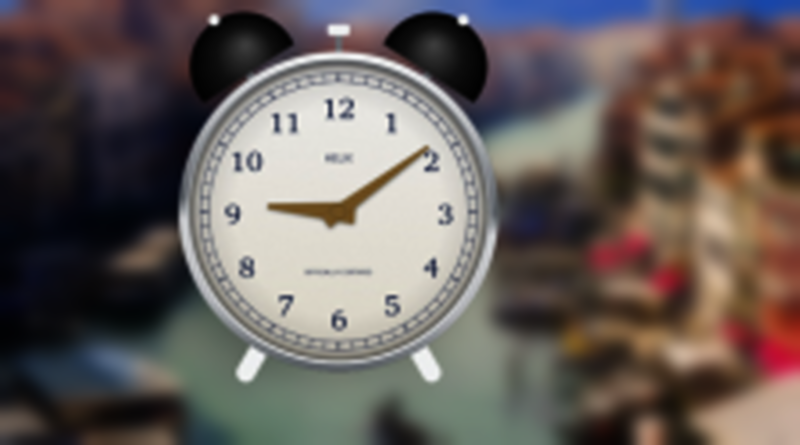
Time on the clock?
9:09
